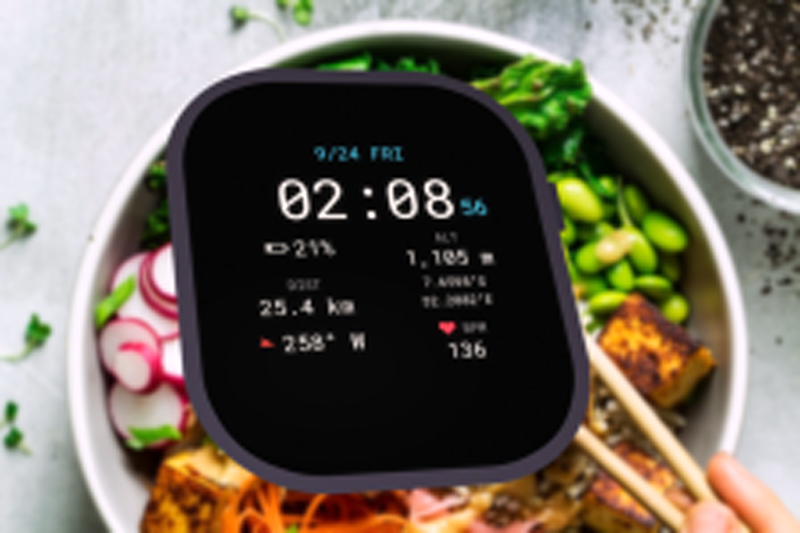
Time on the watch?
2:08
